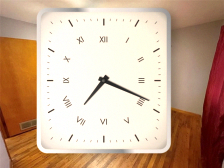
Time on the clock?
7:19
